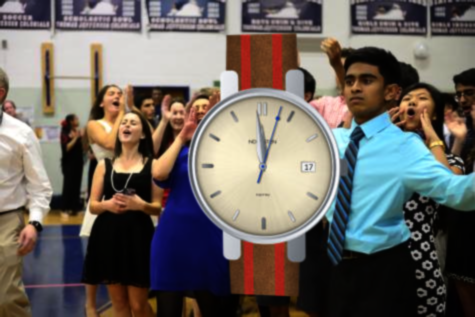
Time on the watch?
11:59:03
